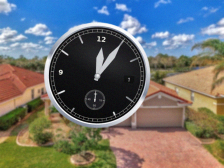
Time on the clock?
12:05
